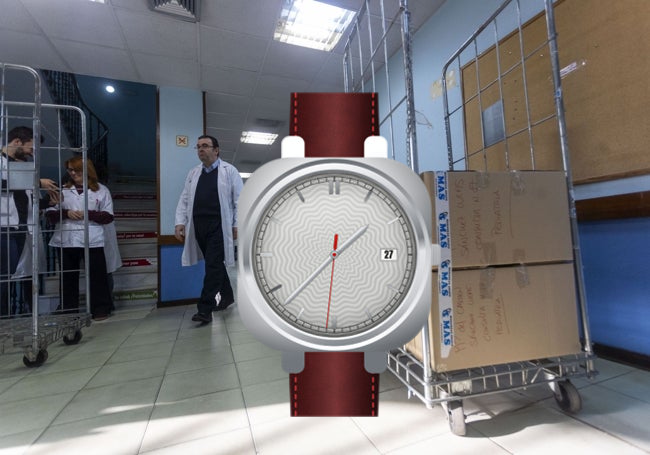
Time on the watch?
1:37:31
